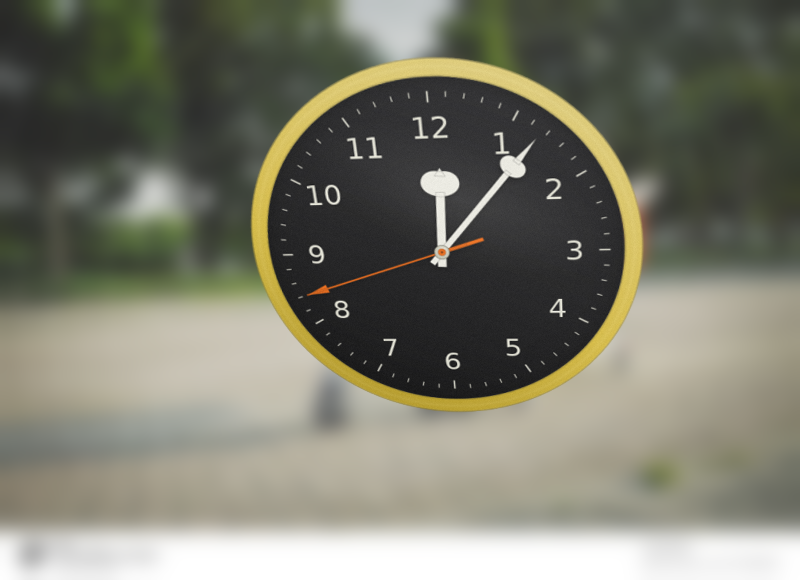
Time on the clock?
12:06:42
